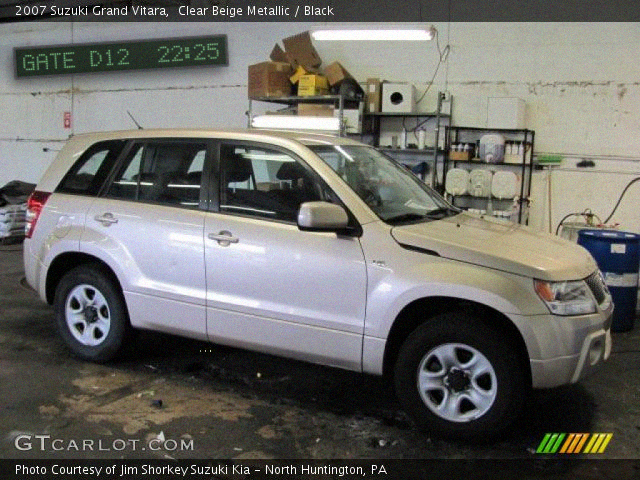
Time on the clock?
22:25
